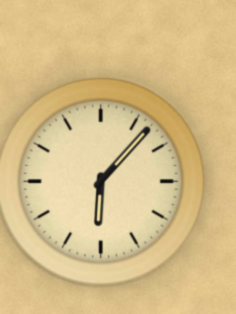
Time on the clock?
6:07
